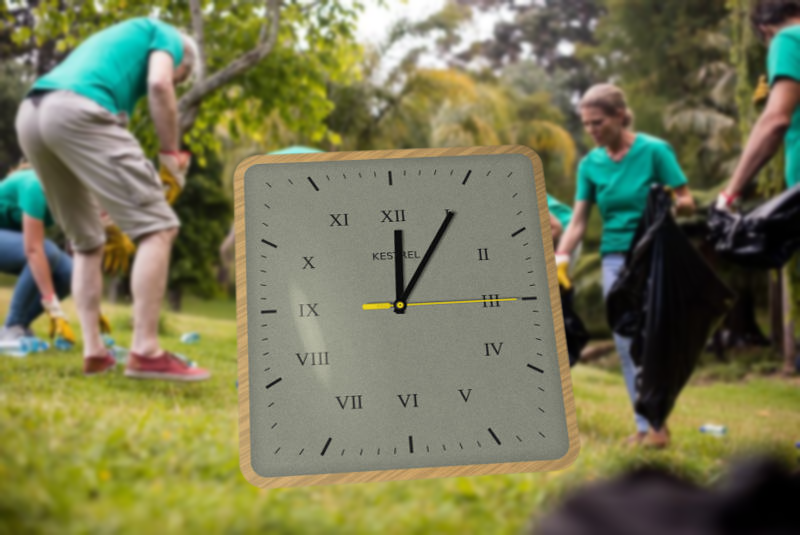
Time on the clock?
12:05:15
